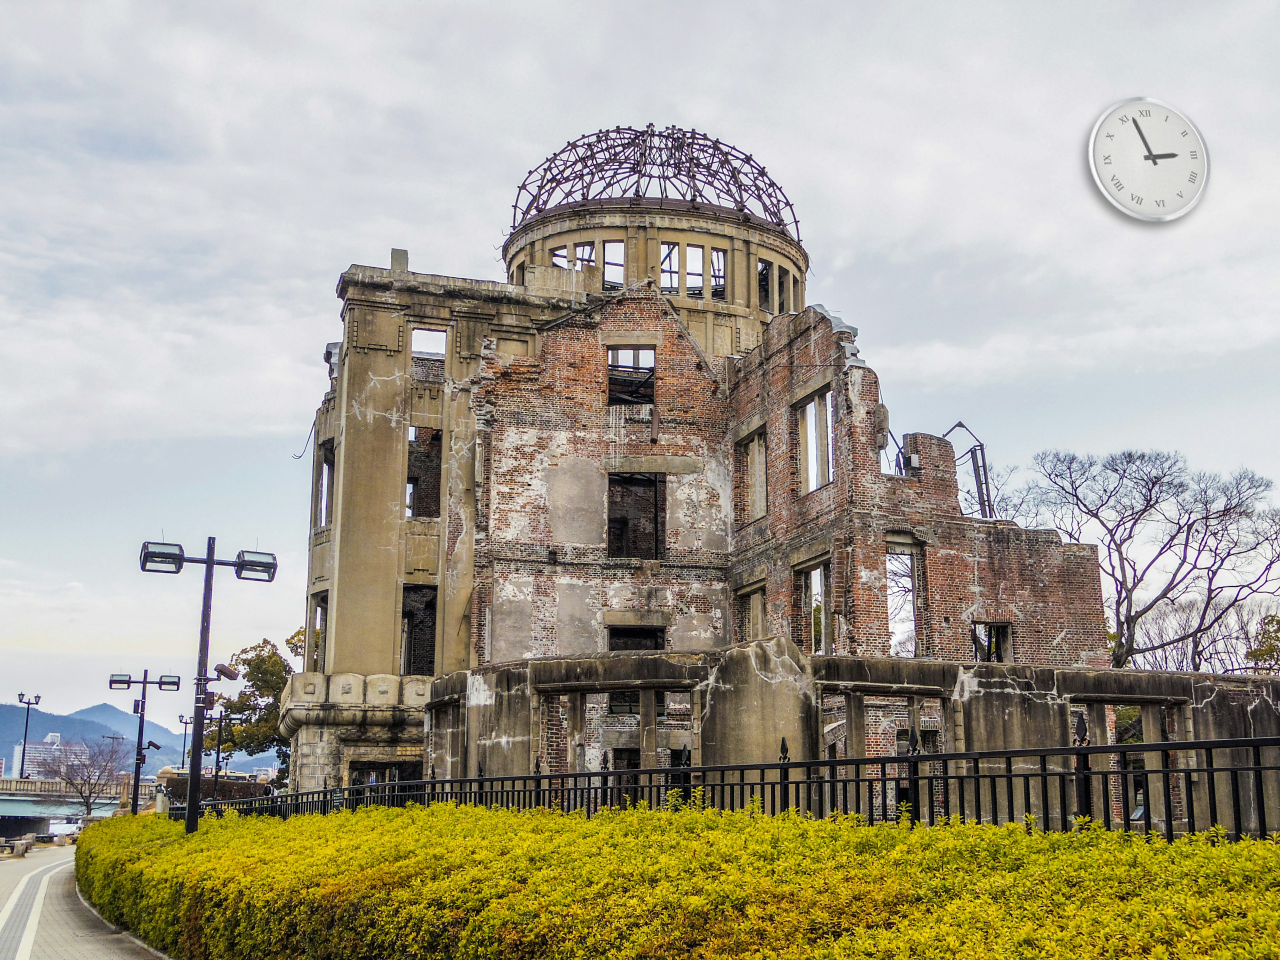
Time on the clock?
2:57
